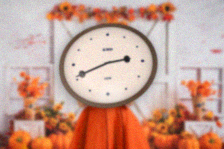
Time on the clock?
2:41
